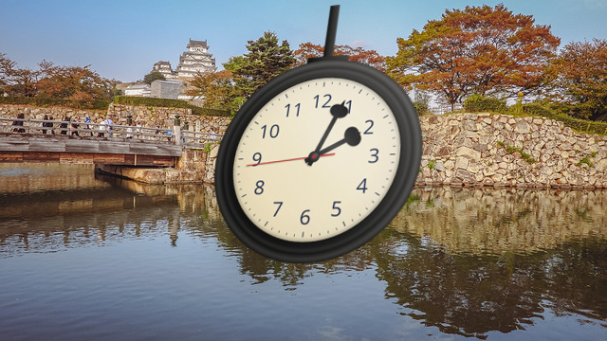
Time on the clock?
2:03:44
